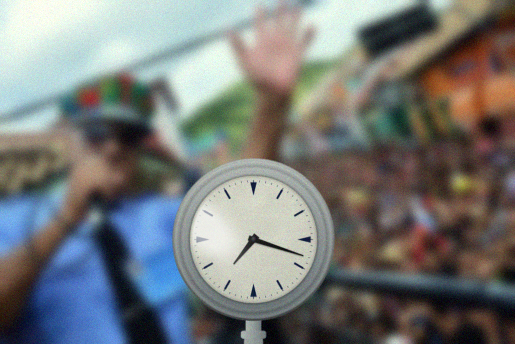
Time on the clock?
7:18
